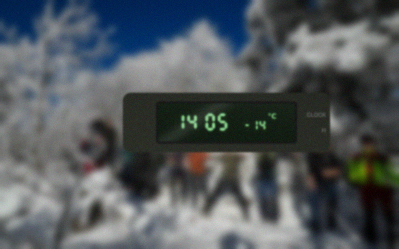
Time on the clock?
14:05
